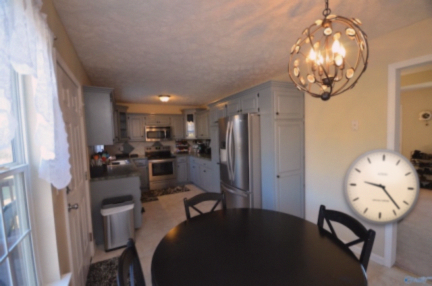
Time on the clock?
9:23
